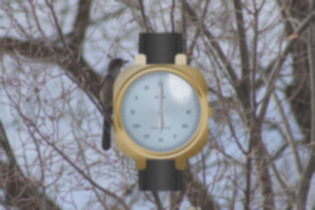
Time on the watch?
6:00
